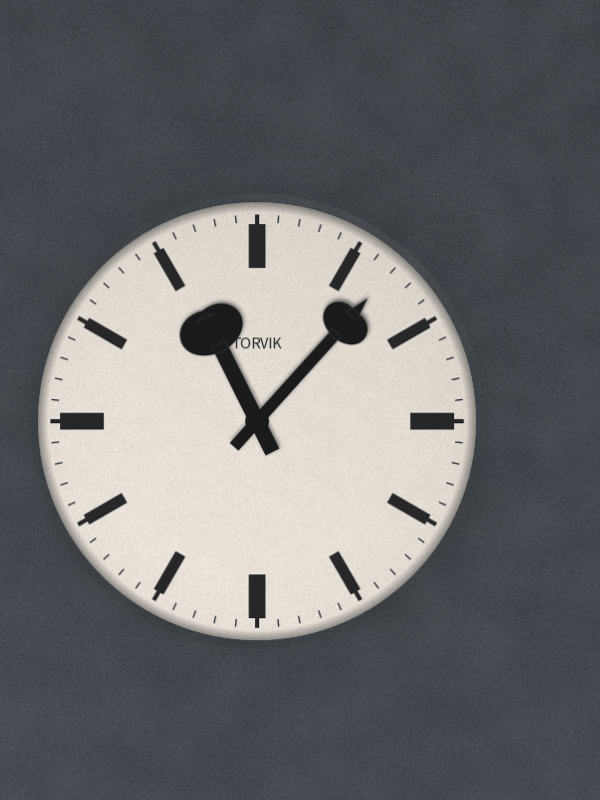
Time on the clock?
11:07
